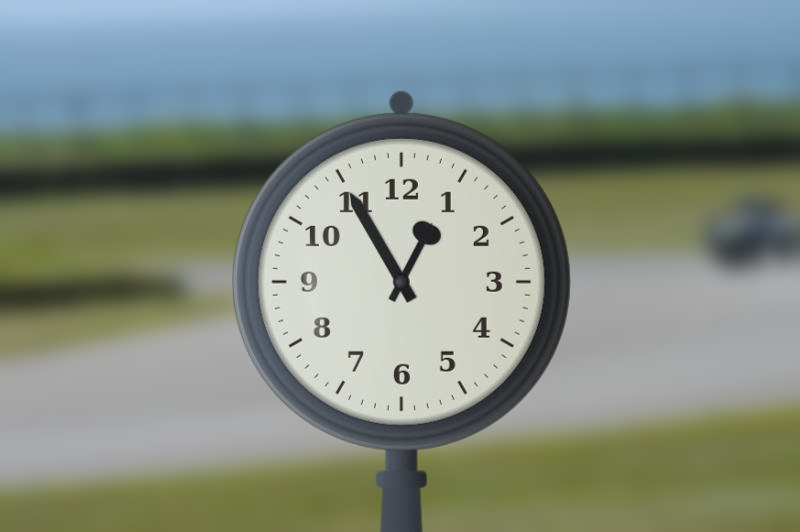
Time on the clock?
12:55
